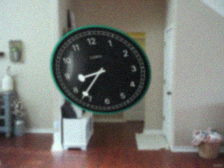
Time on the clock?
8:37
